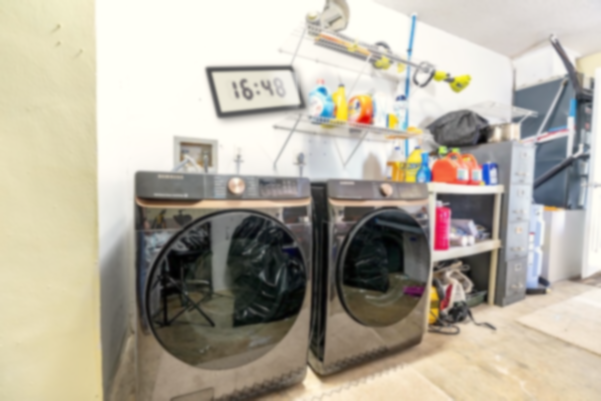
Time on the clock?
16:48
